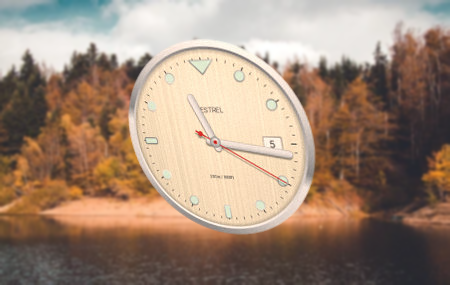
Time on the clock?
11:16:20
